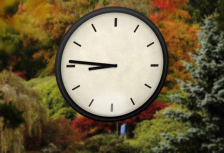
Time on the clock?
8:46
